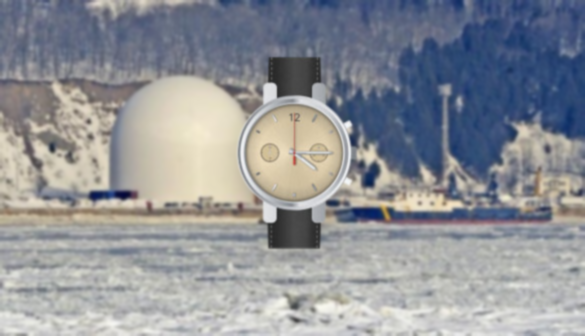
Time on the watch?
4:15
